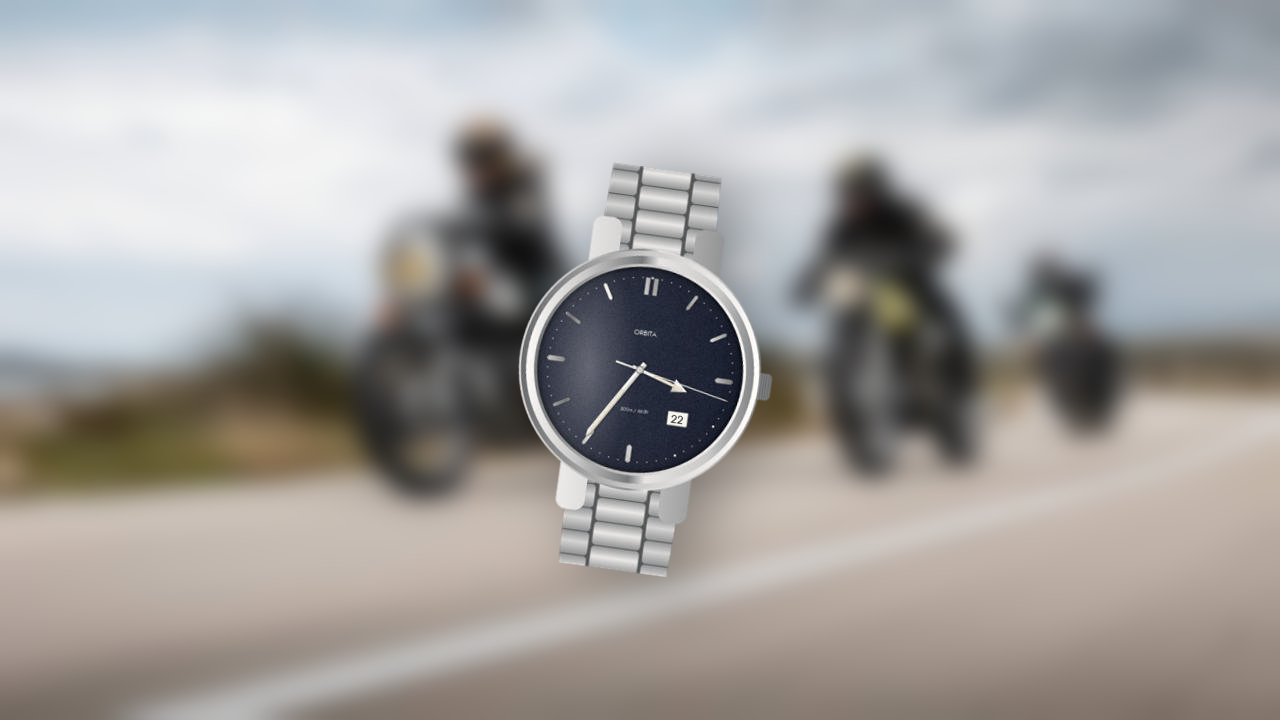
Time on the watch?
3:35:17
